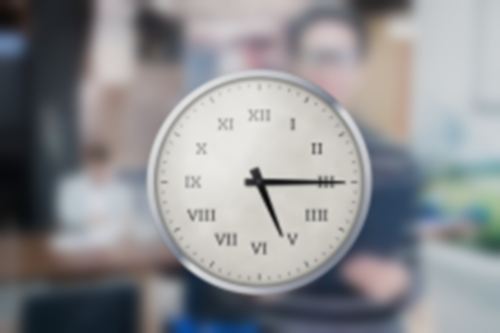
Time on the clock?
5:15
